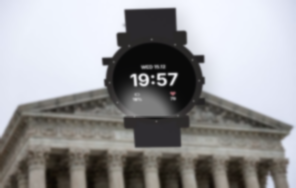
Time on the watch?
19:57
